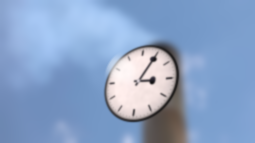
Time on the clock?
3:05
